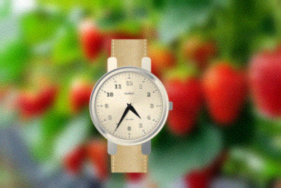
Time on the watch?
4:35
